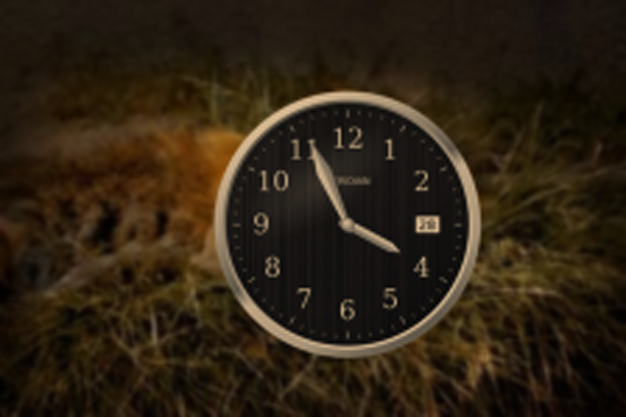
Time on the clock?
3:56
